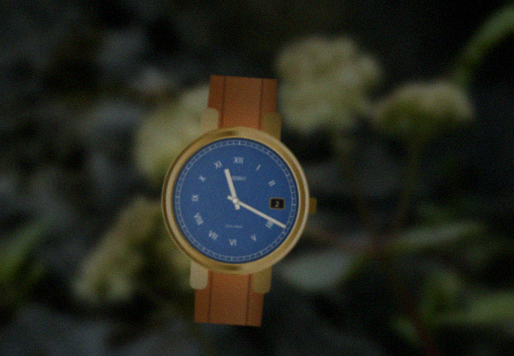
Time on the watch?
11:19
